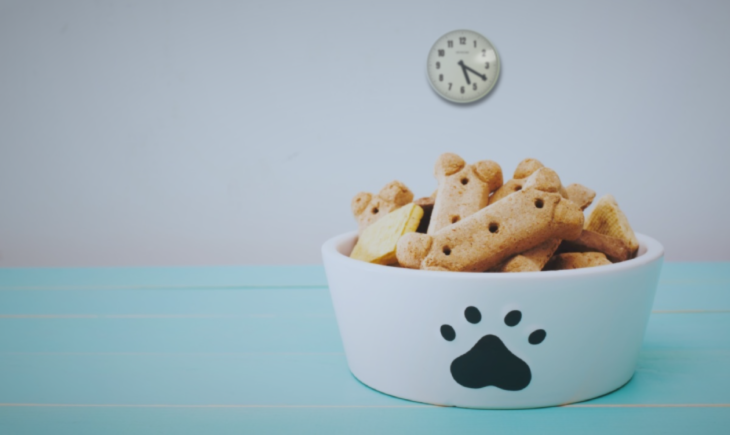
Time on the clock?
5:20
